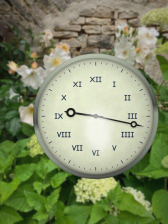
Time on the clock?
9:17
